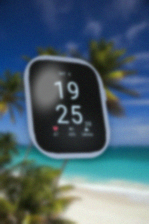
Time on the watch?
19:25
